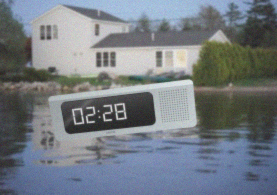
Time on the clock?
2:28
